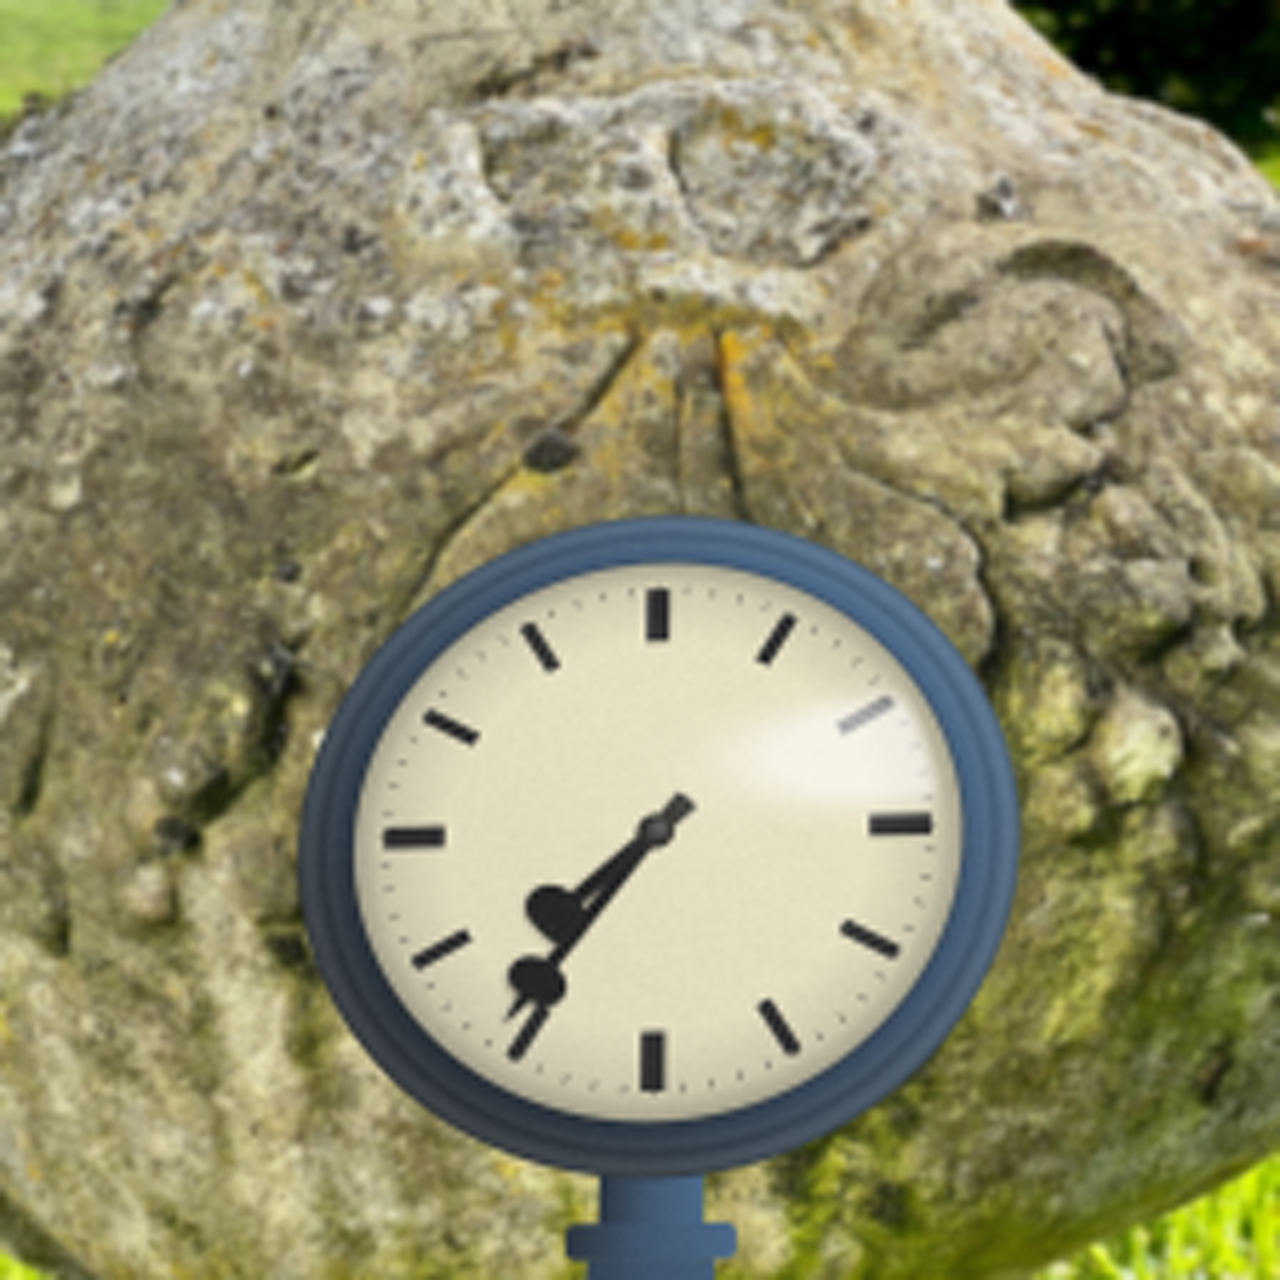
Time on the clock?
7:36
